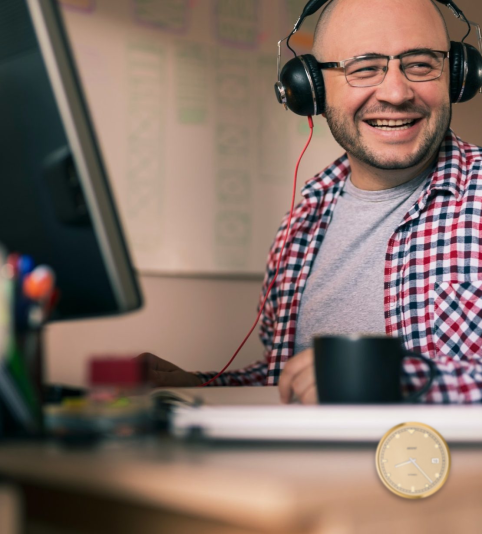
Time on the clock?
8:23
